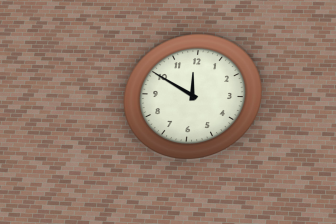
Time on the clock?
11:50
